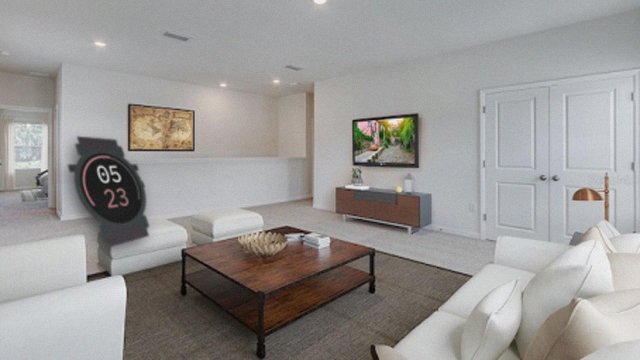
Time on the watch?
5:23
